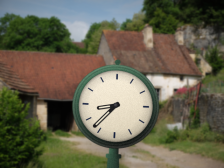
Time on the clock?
8:37
